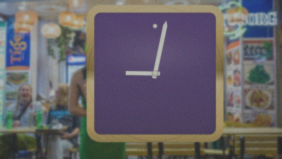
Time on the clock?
9:02
